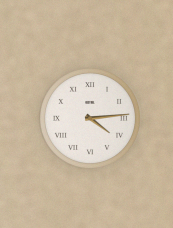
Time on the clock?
4:14
